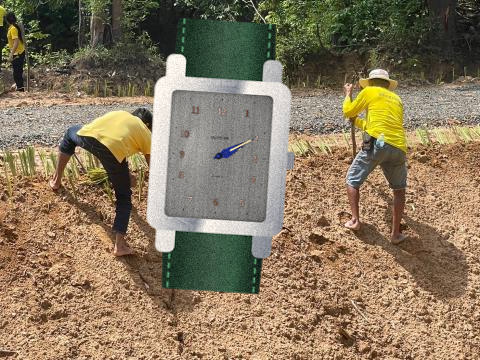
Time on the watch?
2:10
